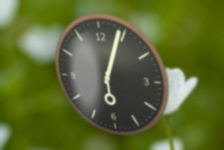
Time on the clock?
6:04
